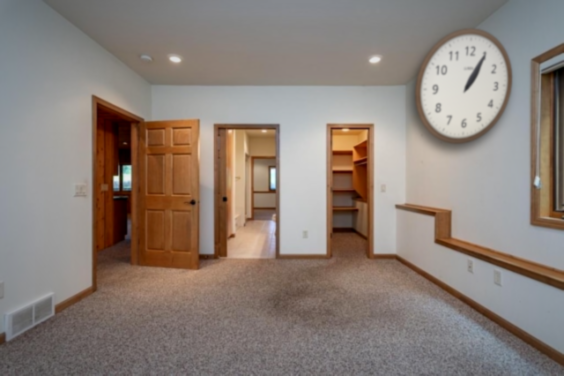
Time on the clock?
1:05
